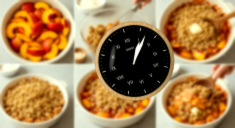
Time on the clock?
1:07
